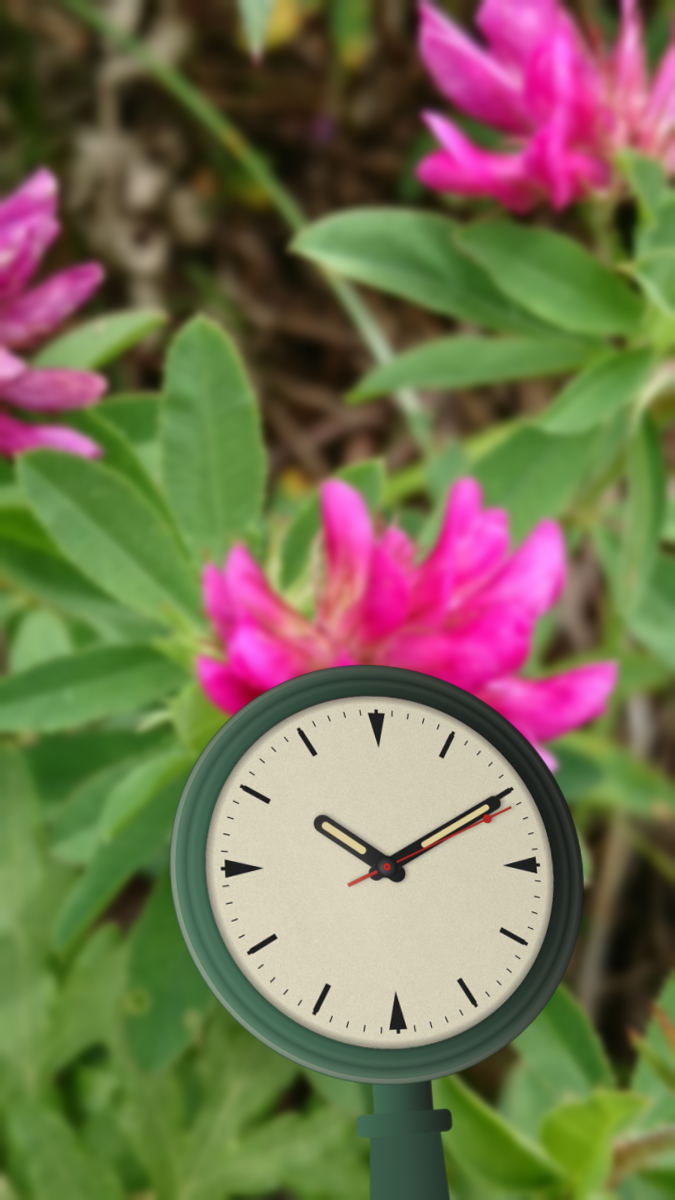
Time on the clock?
10:10:11
